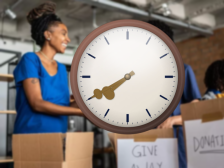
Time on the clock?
7:40
